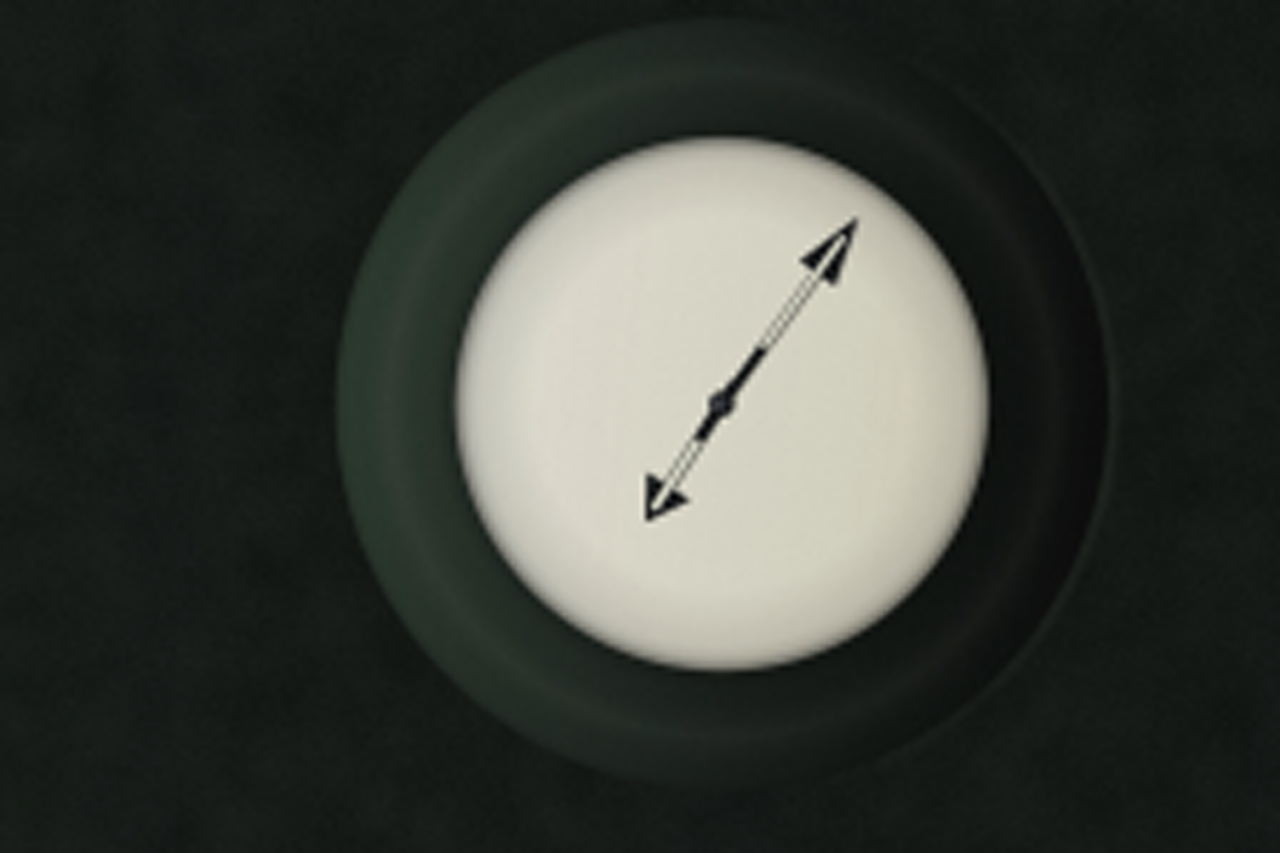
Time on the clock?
7:06
